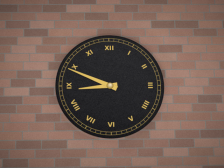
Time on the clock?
8:49
